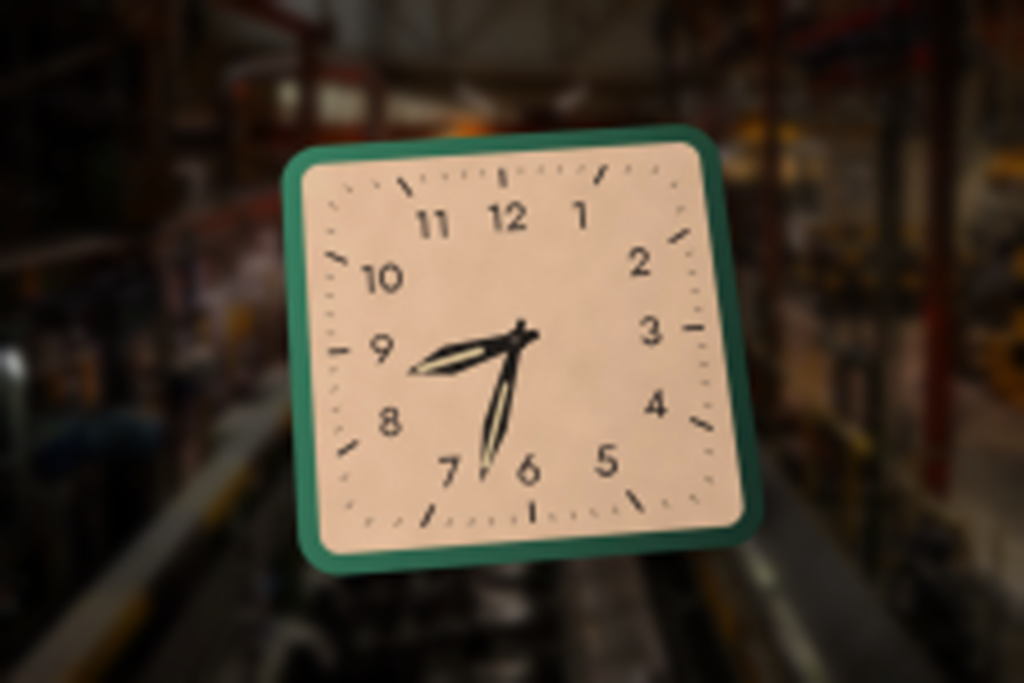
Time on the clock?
8:33
